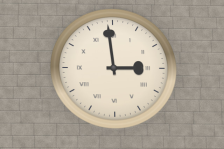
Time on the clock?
2:59
